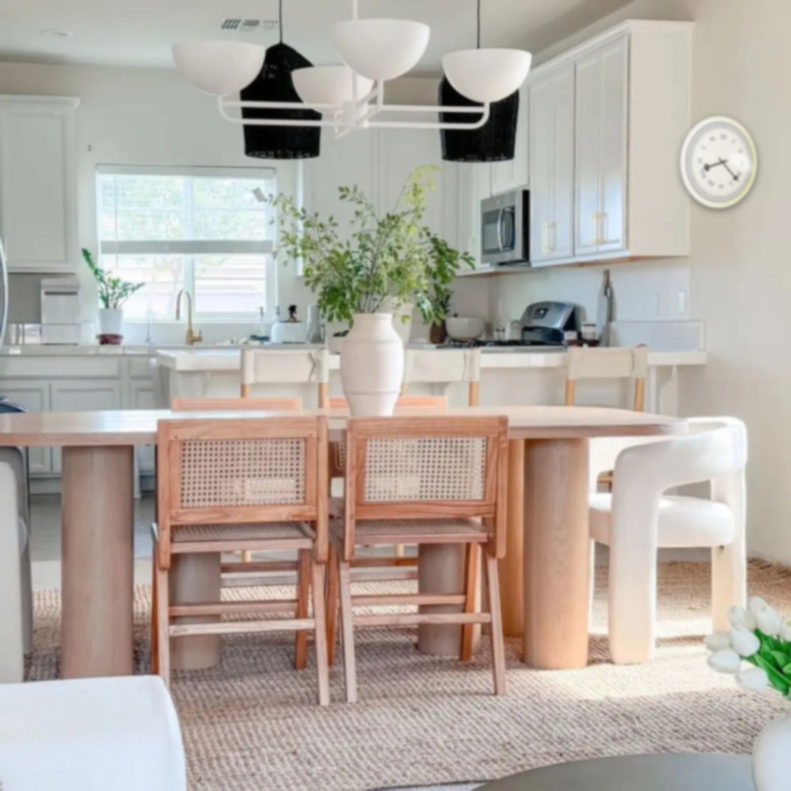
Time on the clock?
8:22
